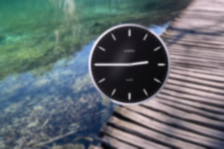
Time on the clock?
2:45
